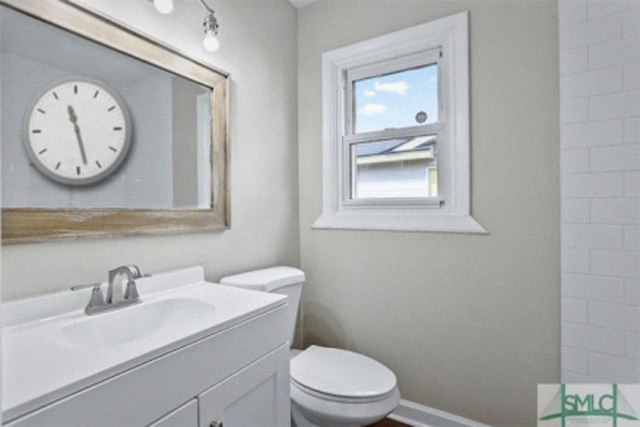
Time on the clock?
11:28
